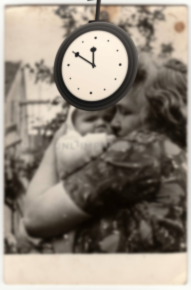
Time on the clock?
11:50
